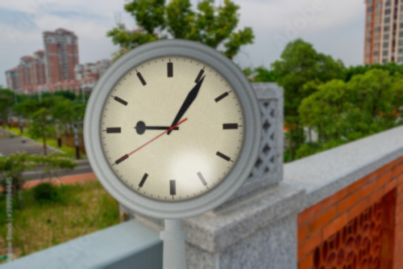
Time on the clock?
9:05:40
